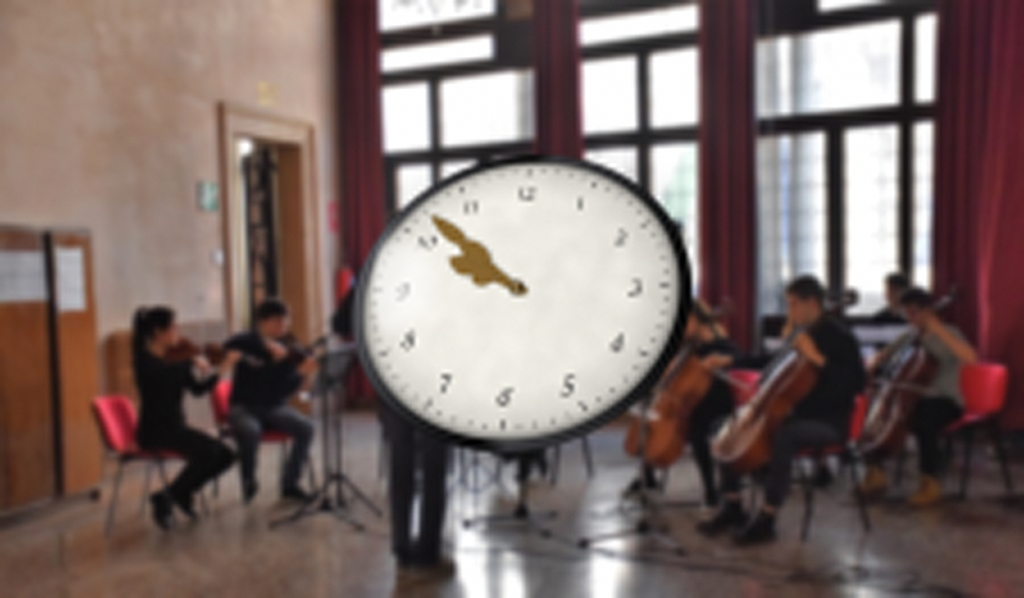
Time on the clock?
9:52
